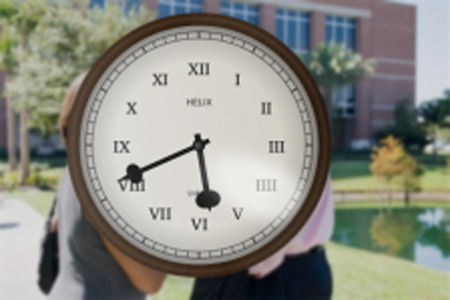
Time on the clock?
5:41
